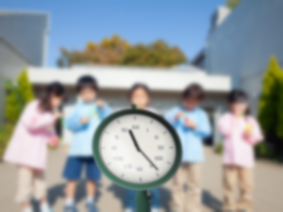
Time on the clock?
11:24
